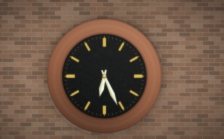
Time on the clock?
6:26
